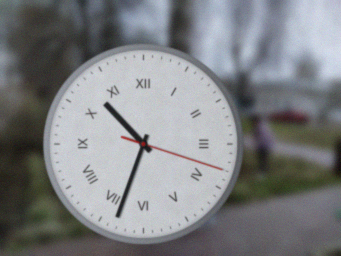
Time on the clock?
10:33:18
